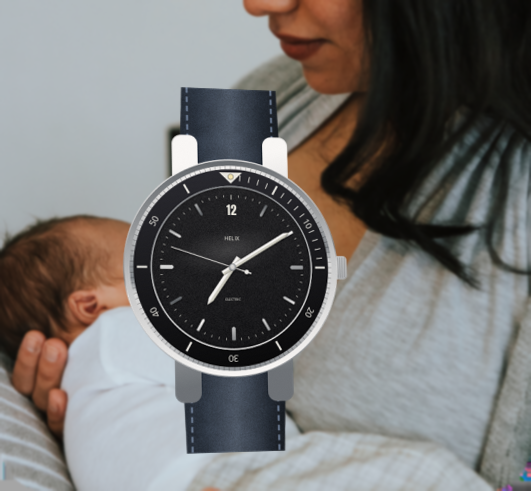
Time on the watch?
7:09:48
